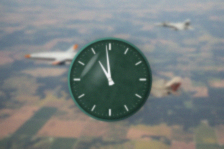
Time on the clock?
10:59
